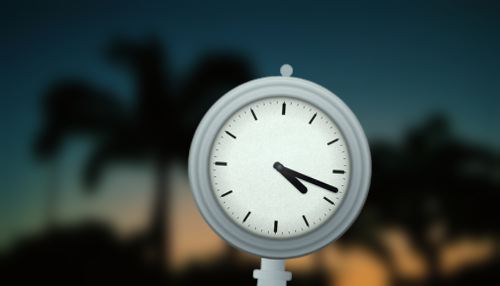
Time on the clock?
4:18
